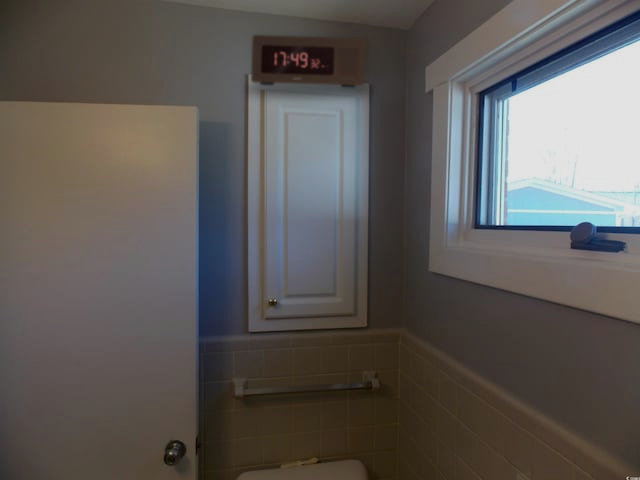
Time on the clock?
17:49
